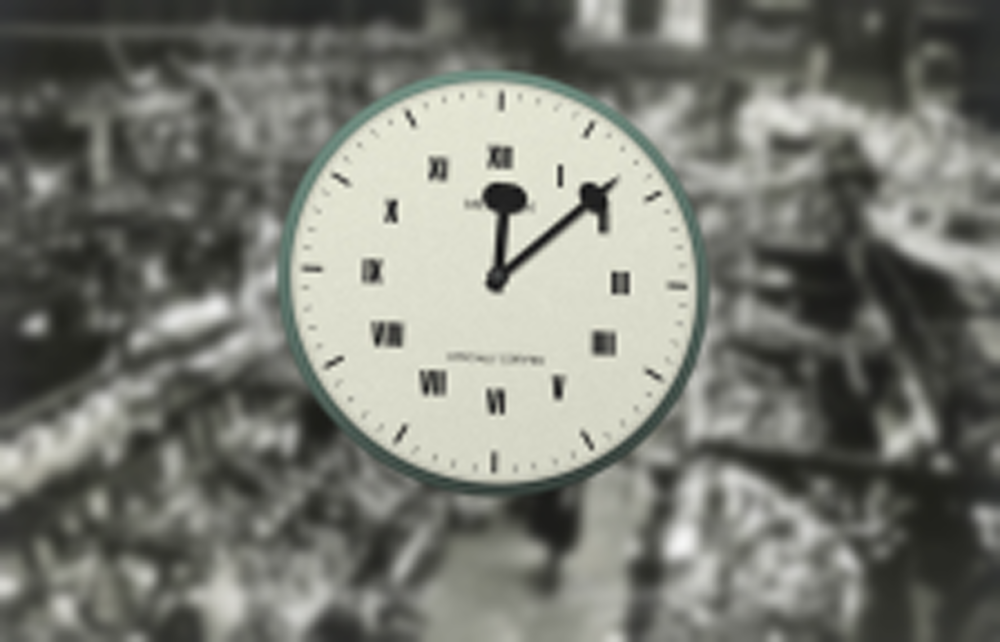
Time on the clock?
12:08
